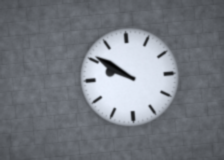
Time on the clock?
9:51
